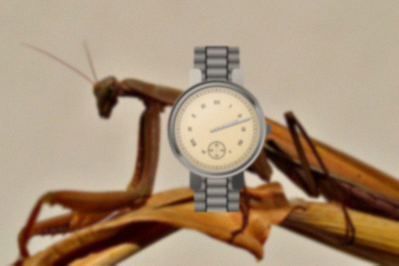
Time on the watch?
2:12
